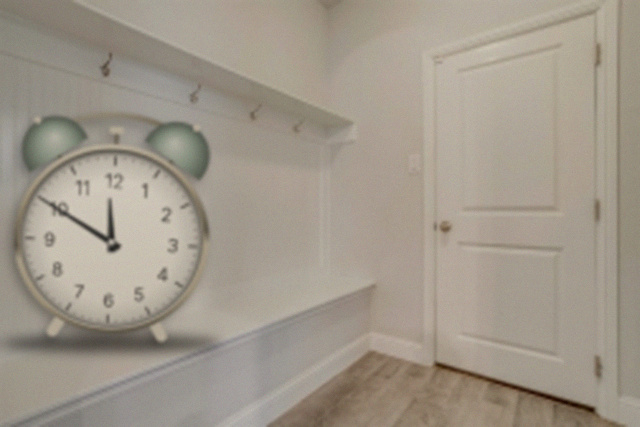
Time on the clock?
11:50
